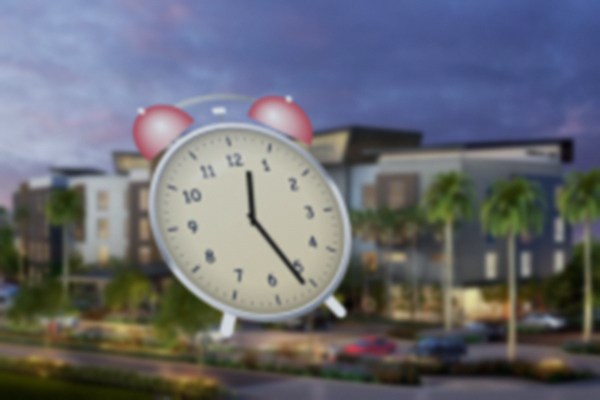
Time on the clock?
12:26
